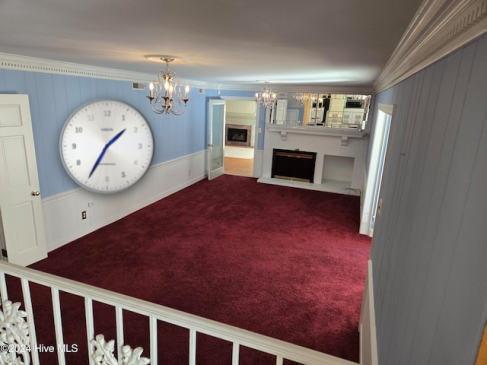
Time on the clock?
1:35
